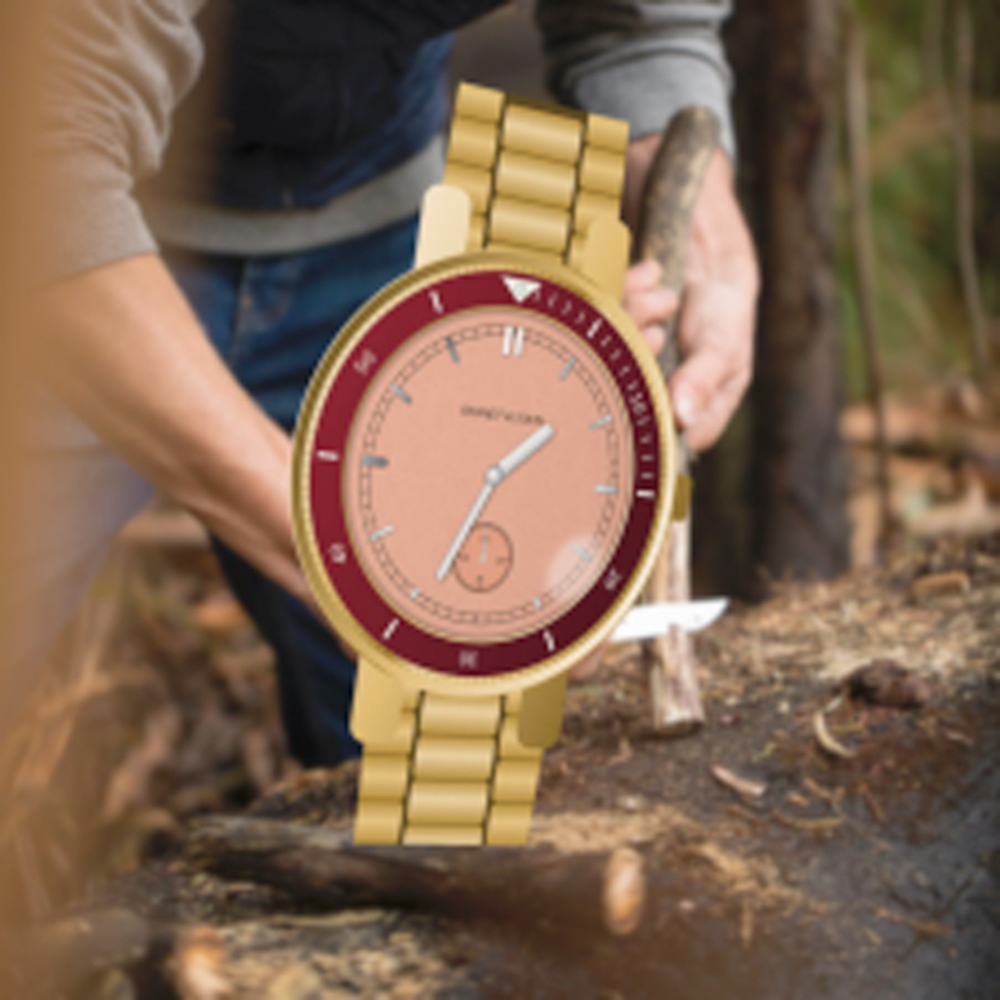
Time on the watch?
1:34
